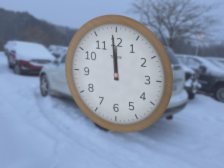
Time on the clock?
11:59
